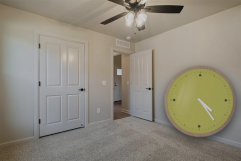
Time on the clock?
4:24
